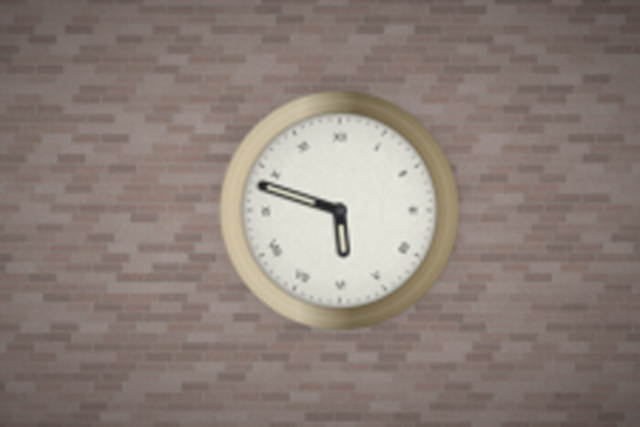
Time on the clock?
5:48
